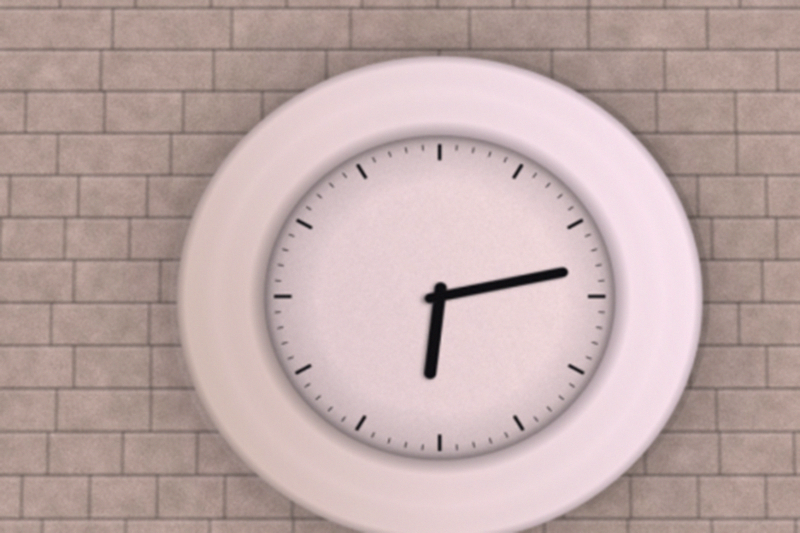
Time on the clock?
6:13
